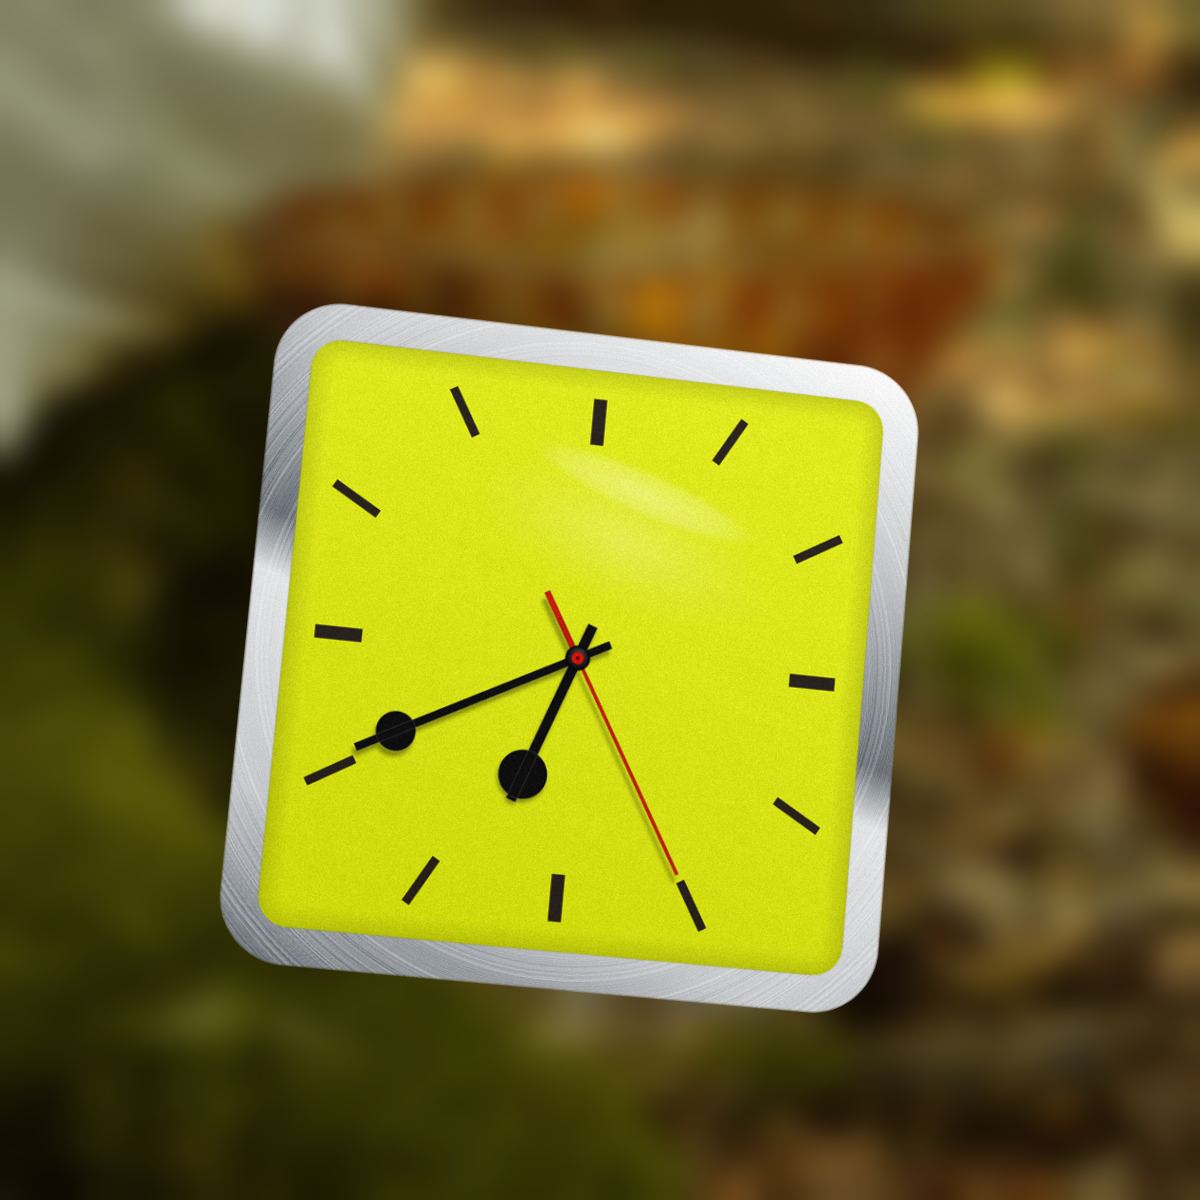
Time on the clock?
6:40:25
